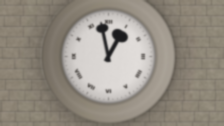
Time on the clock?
12:58
